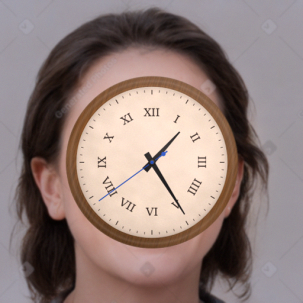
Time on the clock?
1:24:39
